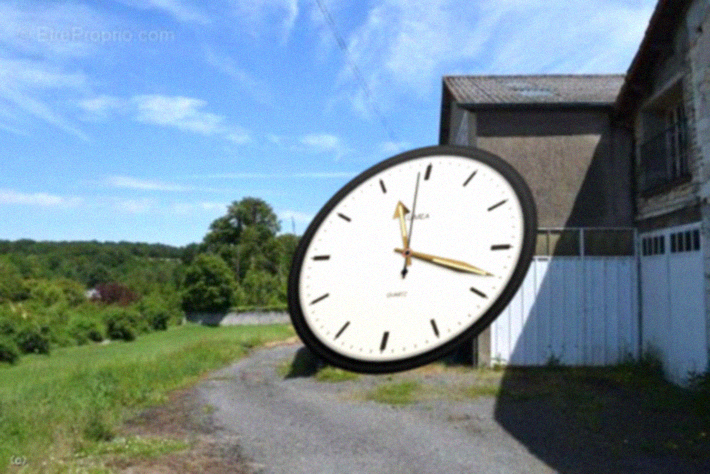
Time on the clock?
11:17:59
